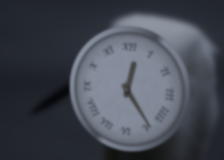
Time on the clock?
12:24
